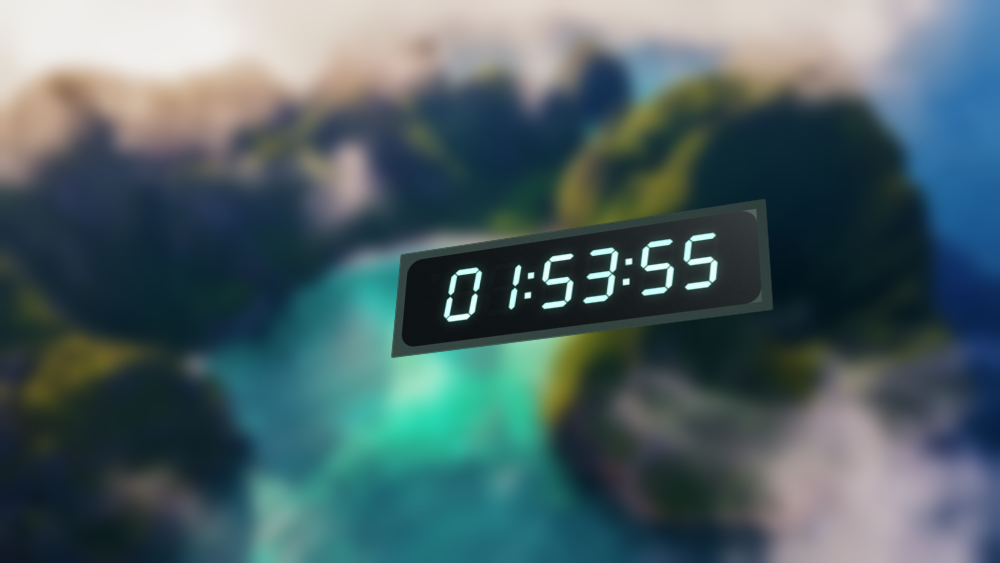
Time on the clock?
1:53:55
